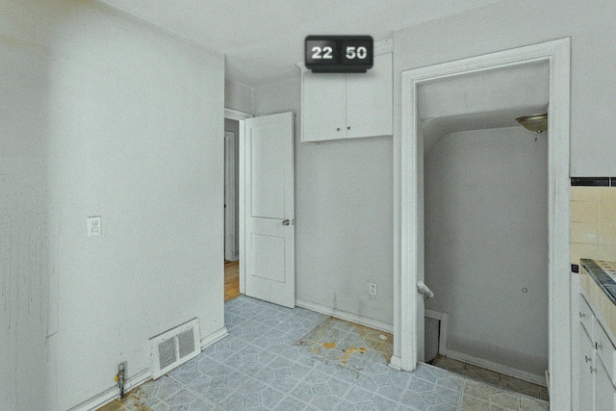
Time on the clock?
22:50
